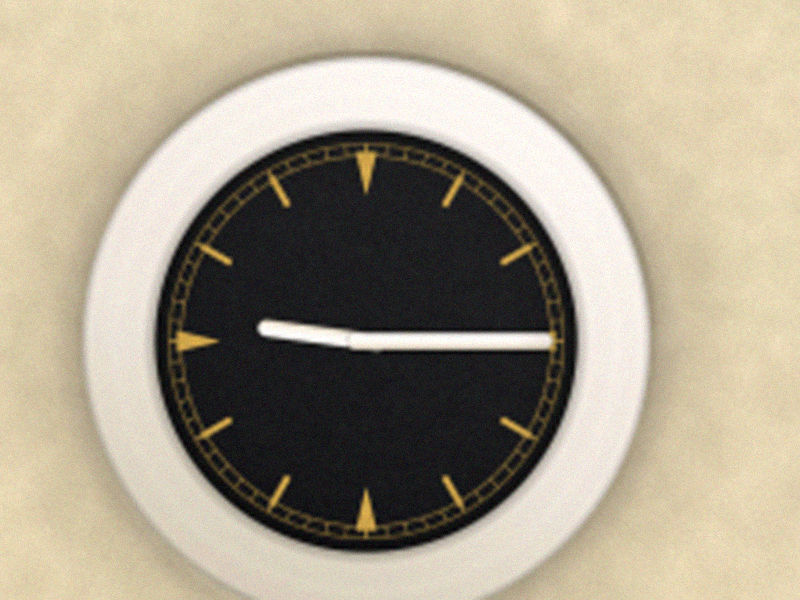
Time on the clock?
9:15
